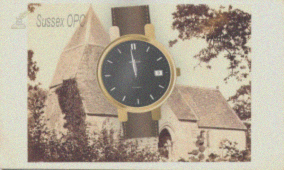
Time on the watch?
11:59
